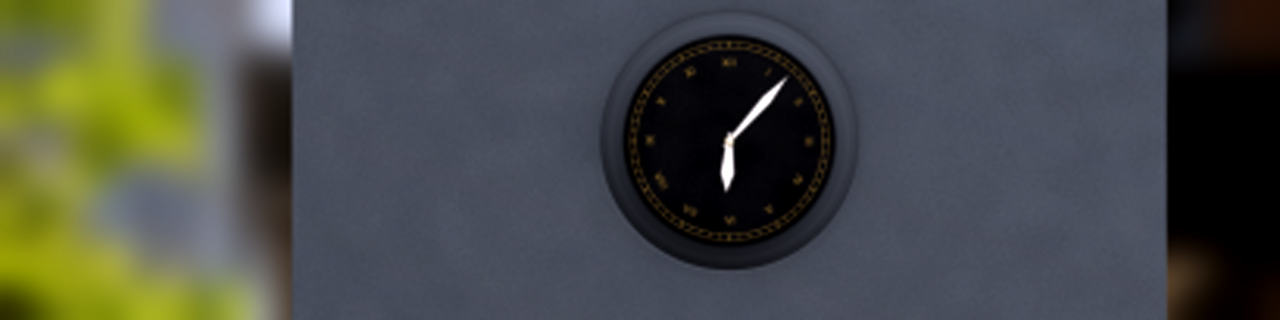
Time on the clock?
6:07
